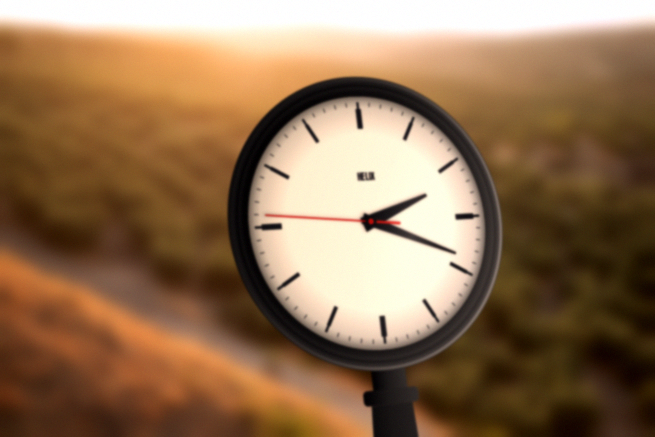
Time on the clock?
2:18:46
